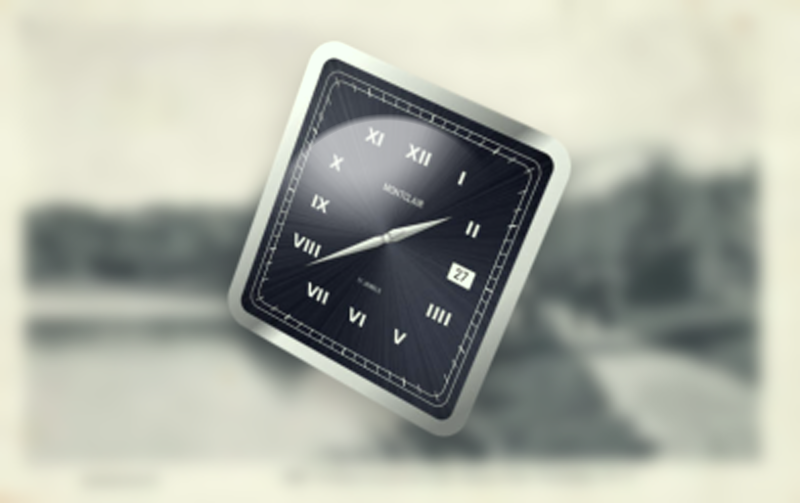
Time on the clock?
1:38
